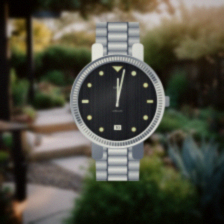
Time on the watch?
12:02
